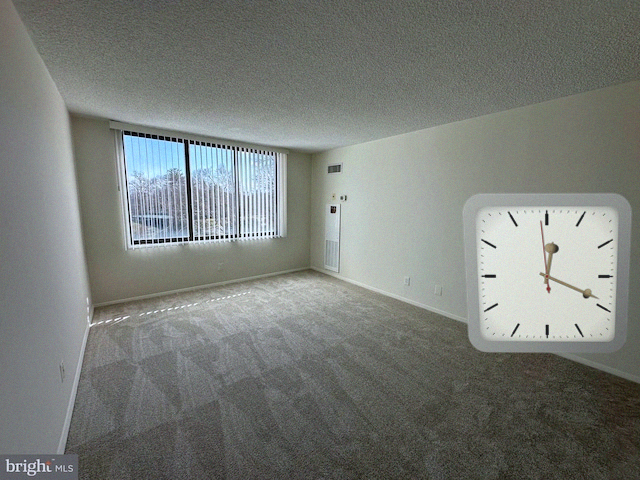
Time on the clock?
12:18:59
